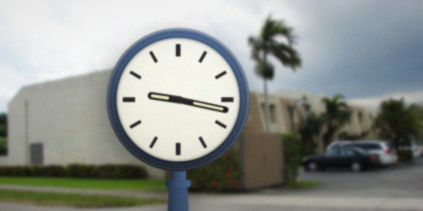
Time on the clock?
9:17
